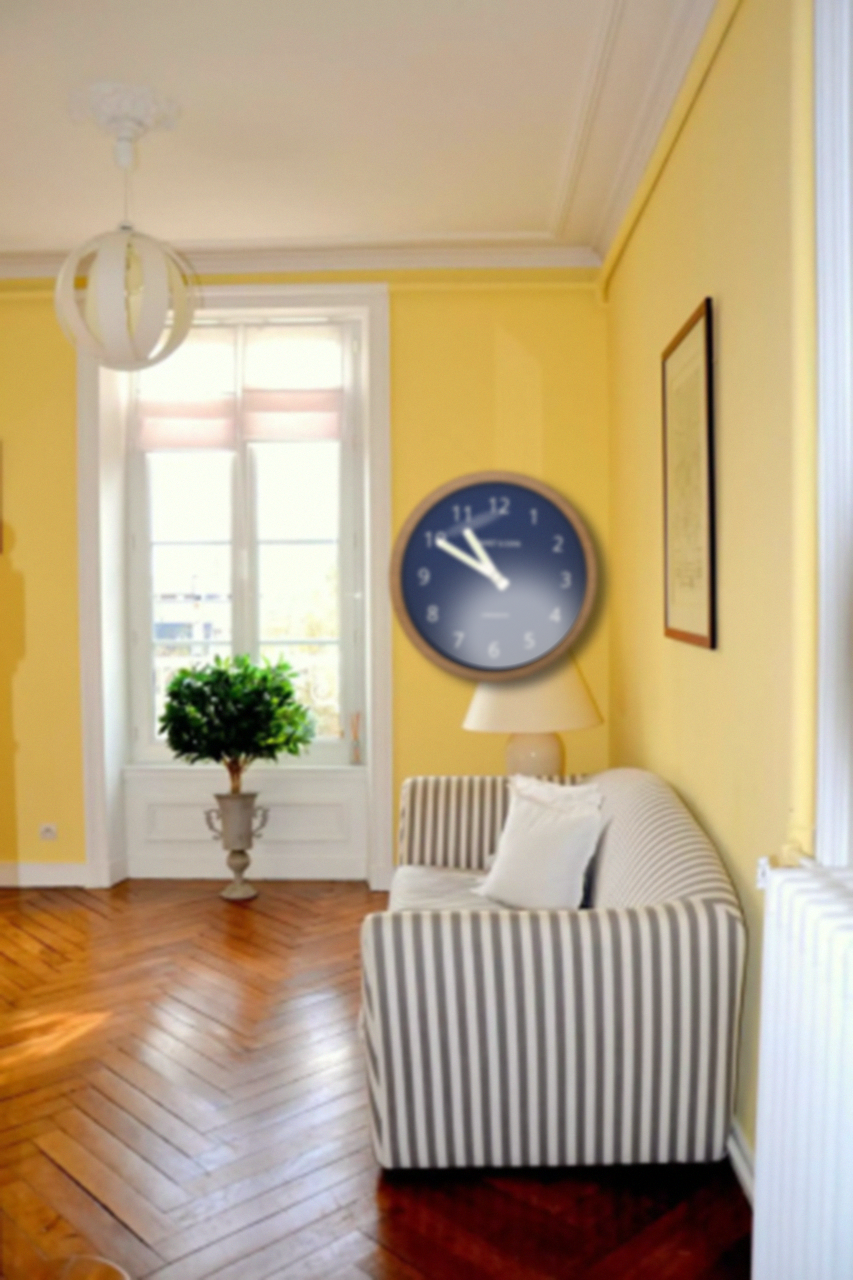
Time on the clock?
10:50
